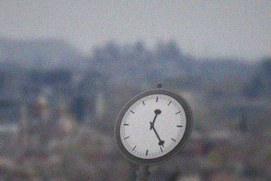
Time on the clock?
12:24
